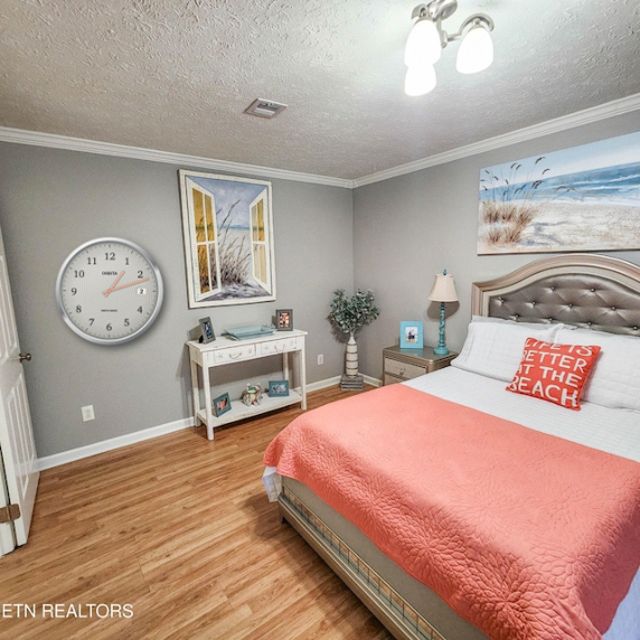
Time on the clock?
1:12
